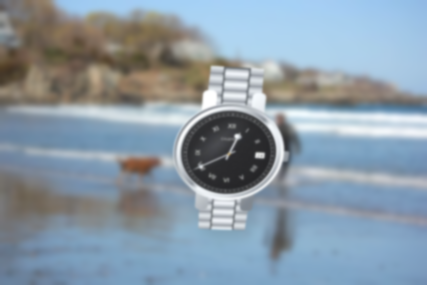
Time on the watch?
12:40
